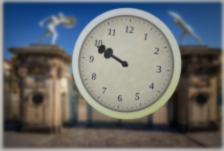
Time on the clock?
9:49
